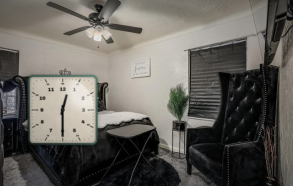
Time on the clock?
12:30
